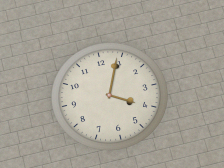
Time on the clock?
4:04
